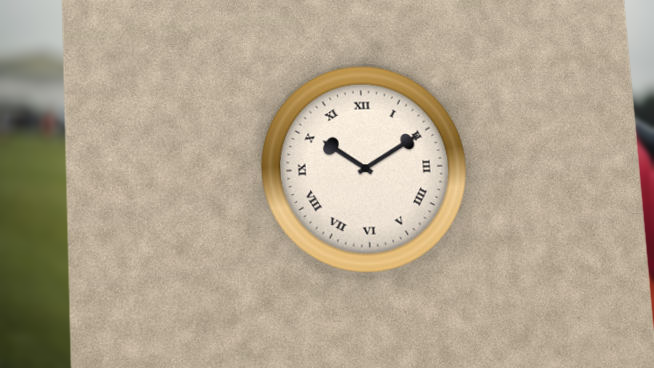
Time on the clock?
10:10
